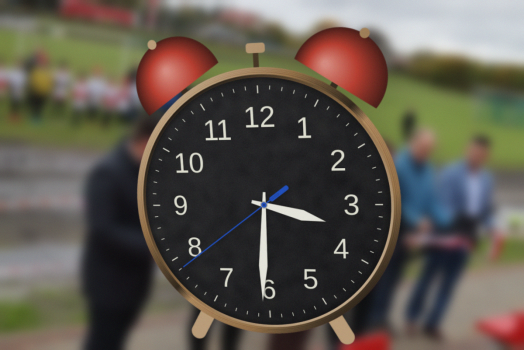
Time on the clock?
3:30:39
